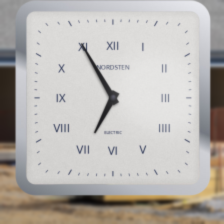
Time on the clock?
6:55
